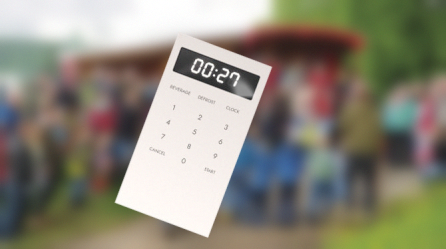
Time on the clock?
0:27
